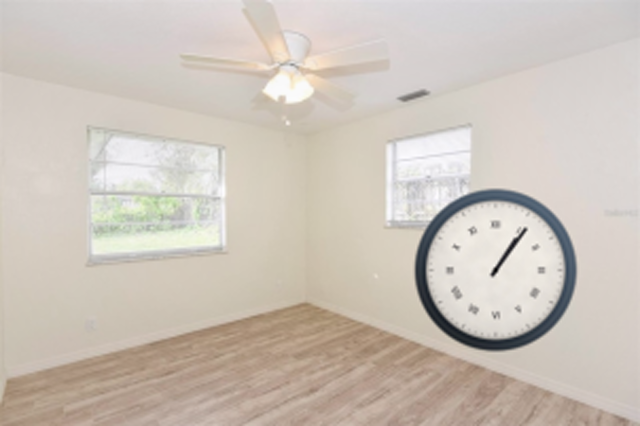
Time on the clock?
1:06
